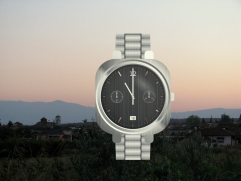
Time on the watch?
11:00
